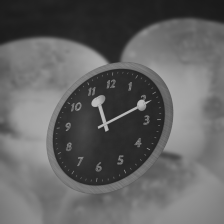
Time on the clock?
11:11
